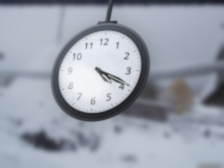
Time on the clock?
4:19
